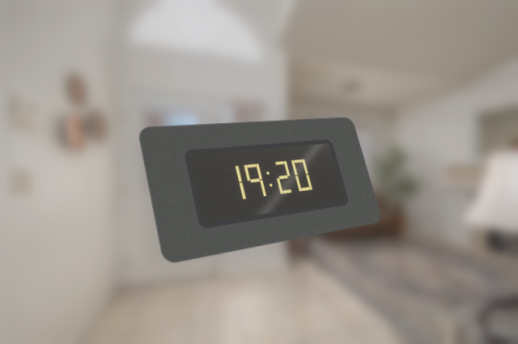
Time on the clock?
19:20
